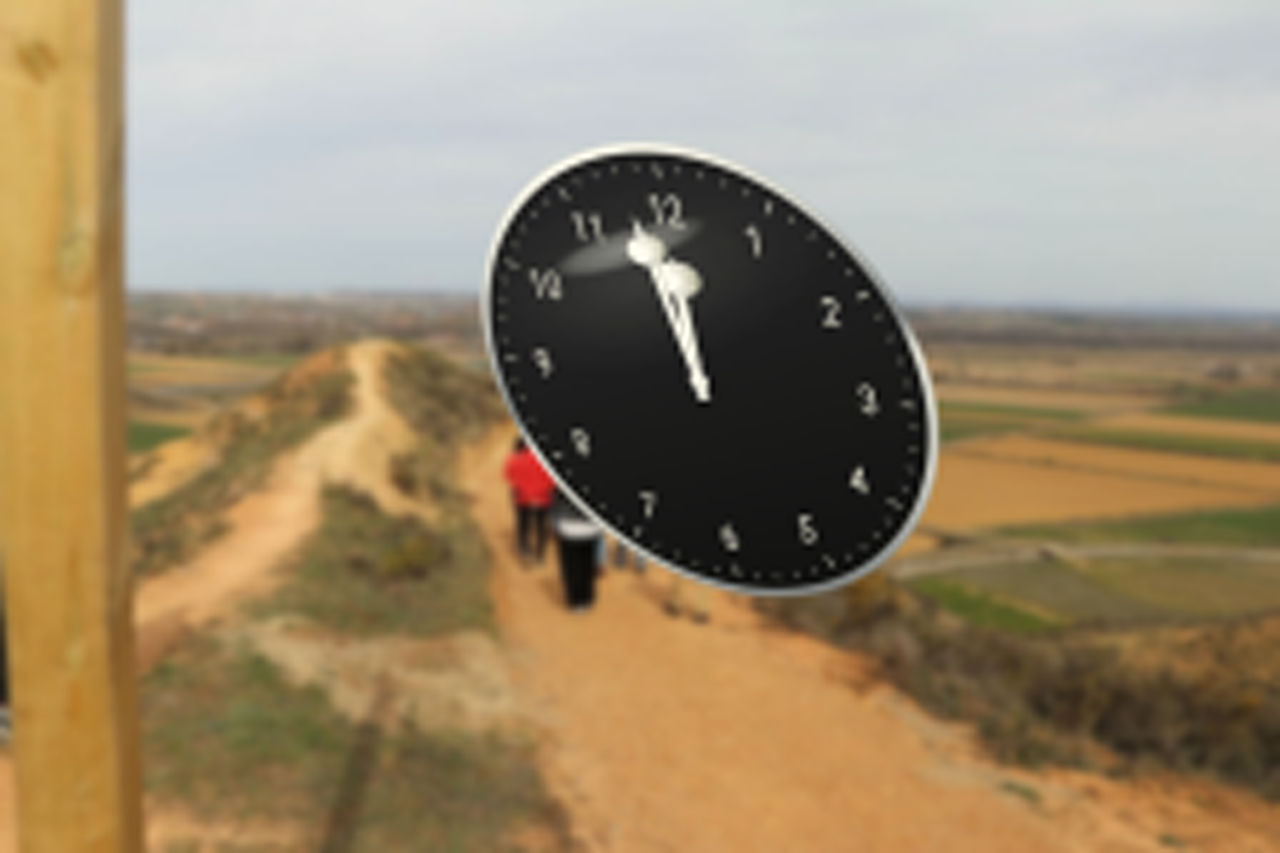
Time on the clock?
11:58
